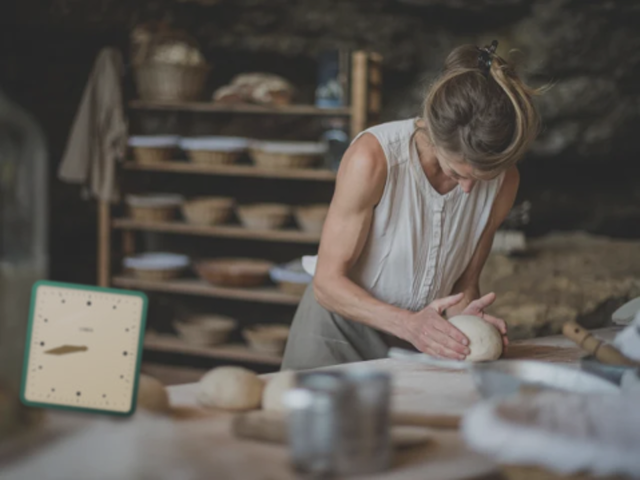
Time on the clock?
8:43
